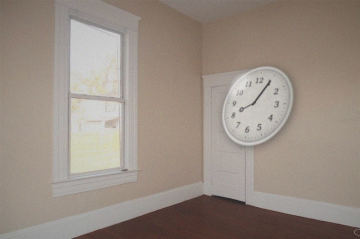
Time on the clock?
8:05
